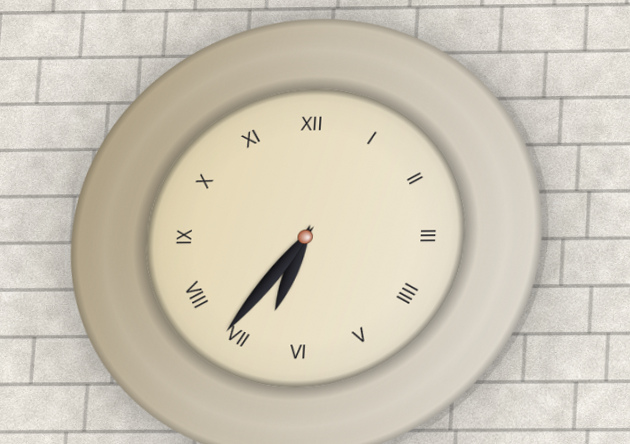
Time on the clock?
6:36
